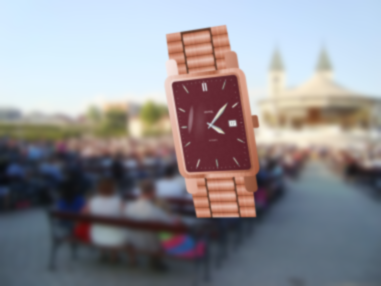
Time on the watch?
4:08
